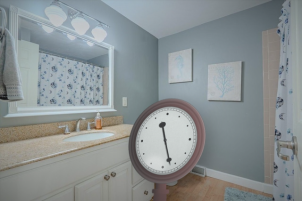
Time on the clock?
11:27
